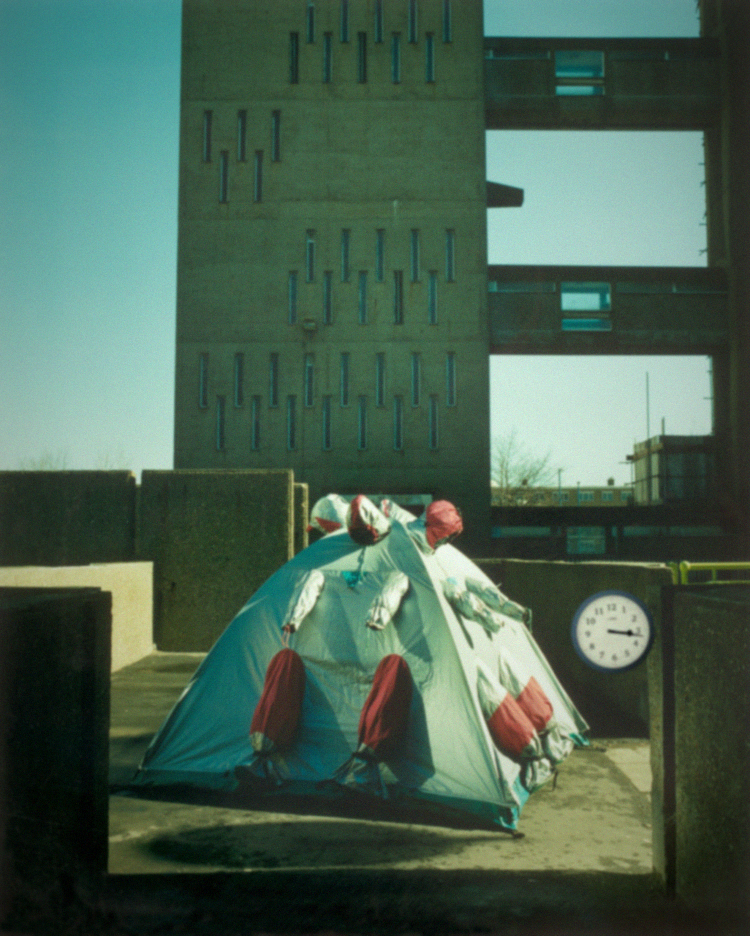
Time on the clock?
3:17
